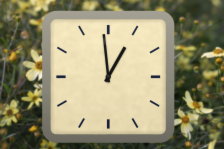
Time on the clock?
12:59
